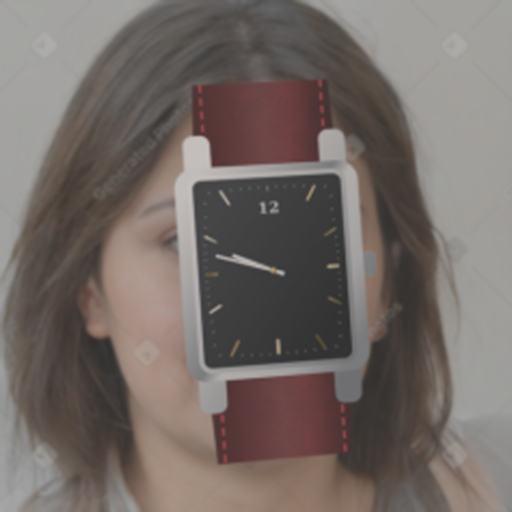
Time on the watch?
9:48
